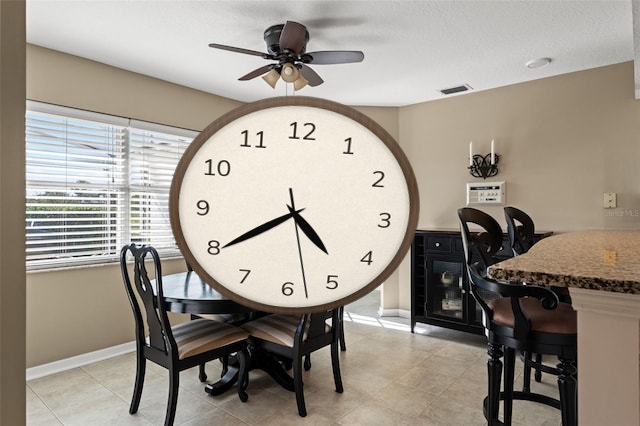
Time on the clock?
4:39:28
